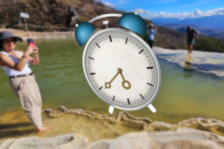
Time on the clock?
5:39
